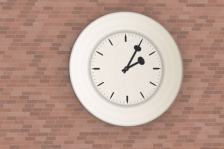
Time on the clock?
2:05
